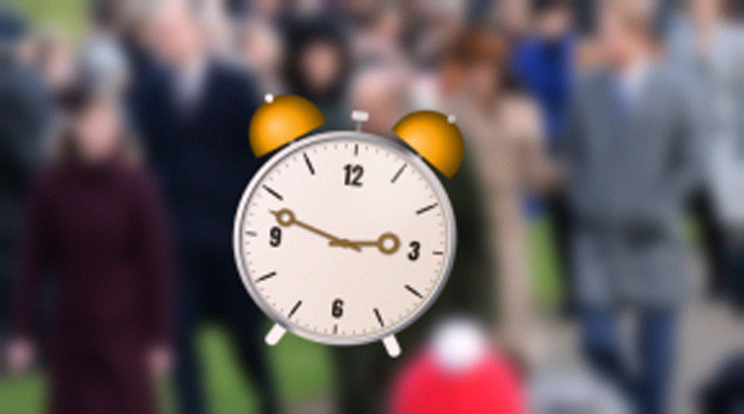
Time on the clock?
2:48
